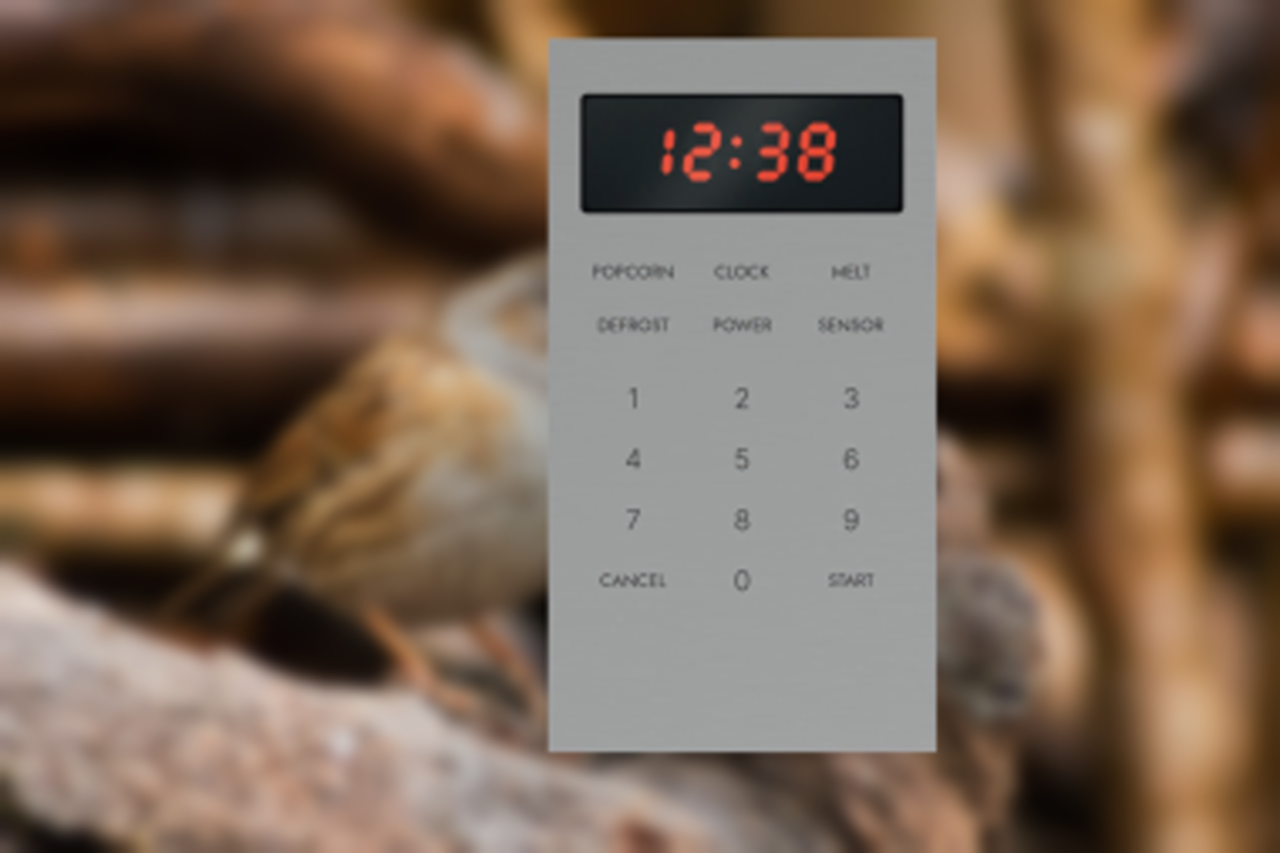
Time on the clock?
12:38
